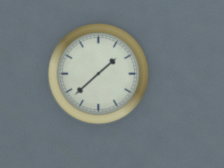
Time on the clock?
1:38
